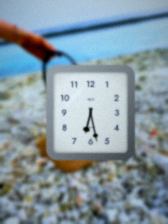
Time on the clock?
6:28
